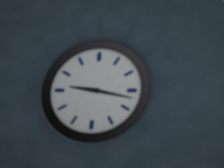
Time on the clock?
9:17
